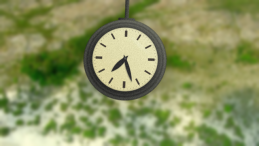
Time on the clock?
7:27
